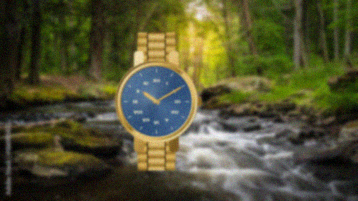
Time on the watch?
10:10
